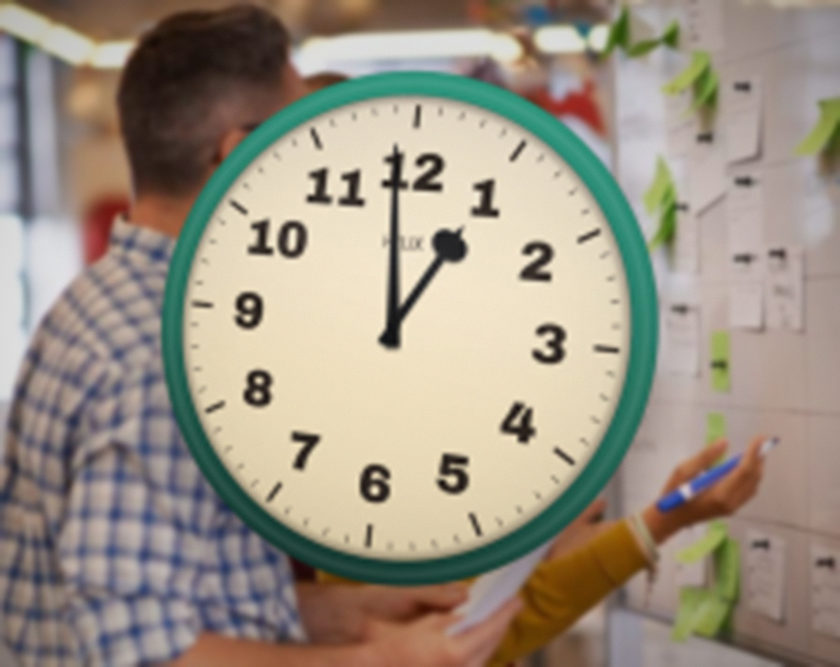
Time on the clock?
12:59
